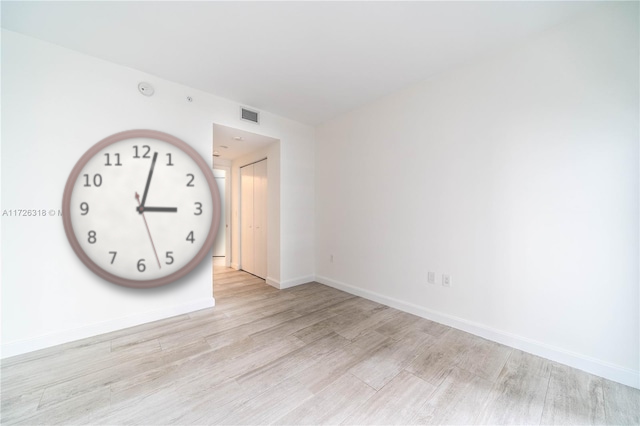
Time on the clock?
3:02:27
